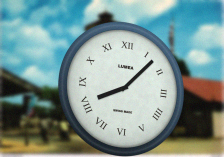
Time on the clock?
8:07
